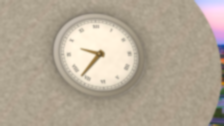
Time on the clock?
9:37
